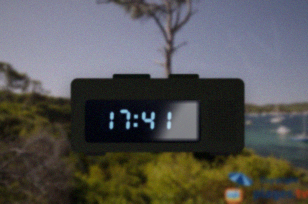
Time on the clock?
17:41
